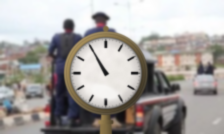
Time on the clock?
10:55
